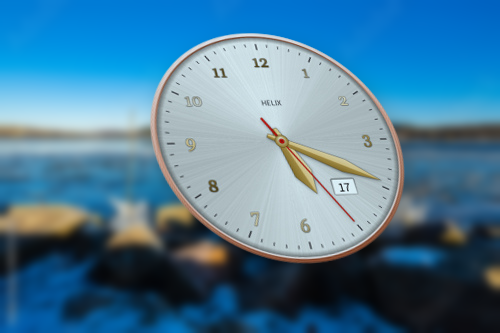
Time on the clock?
5:19:25
